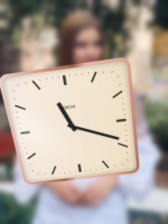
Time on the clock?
11:19
